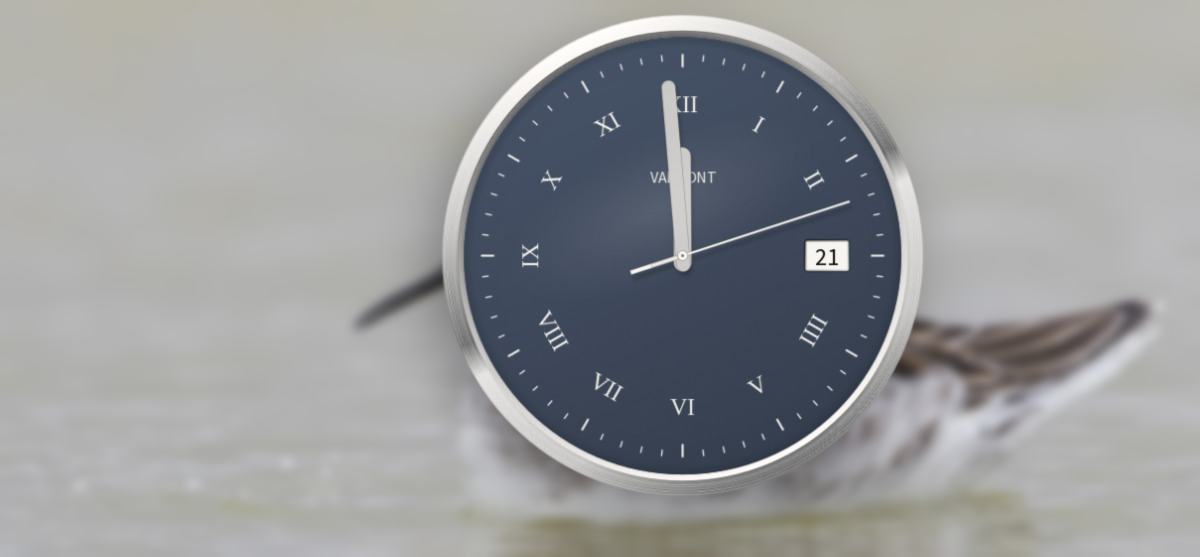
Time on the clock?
11:59:12
